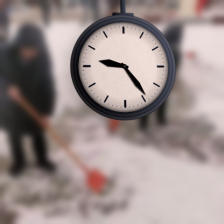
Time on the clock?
9:24
